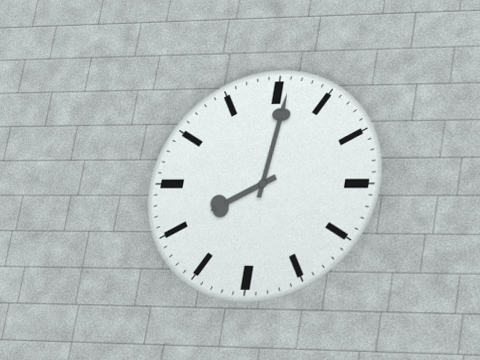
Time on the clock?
8:01
